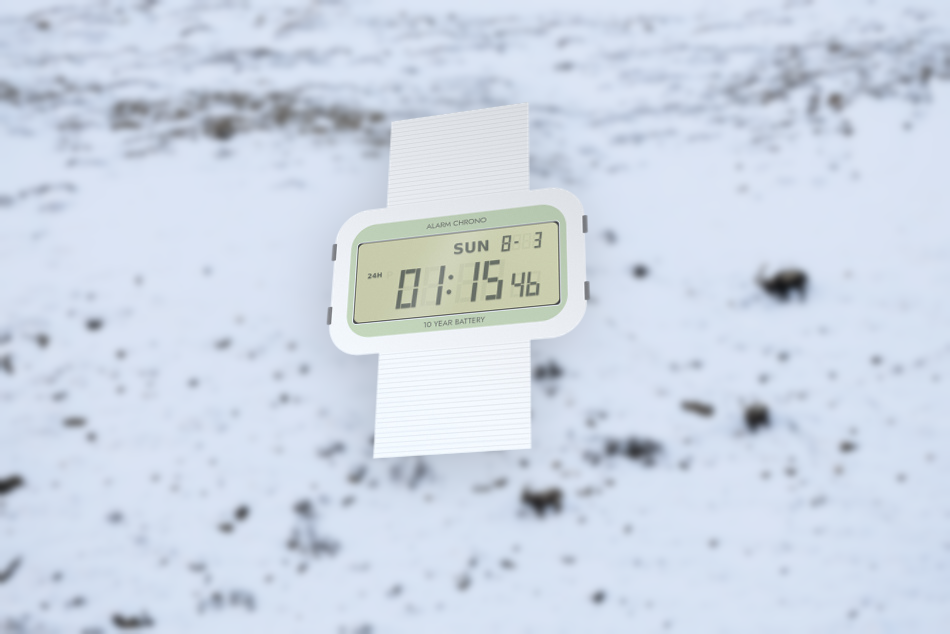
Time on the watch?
1:15:46
